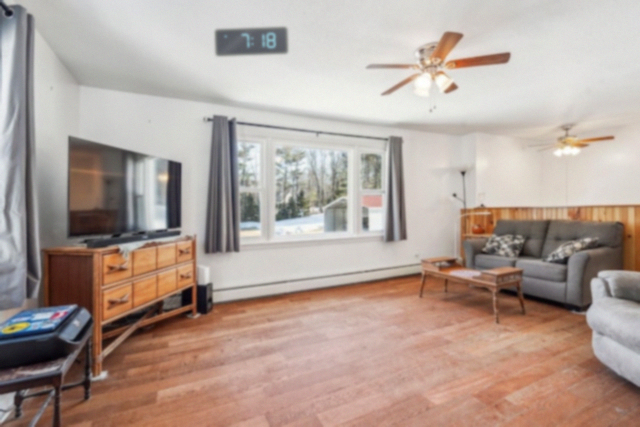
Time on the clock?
7:18
